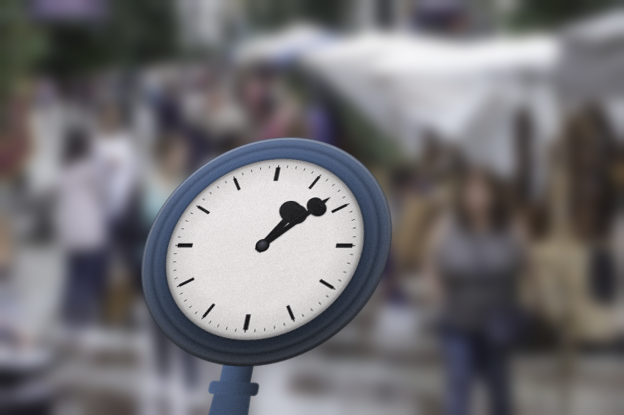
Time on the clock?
1:08
